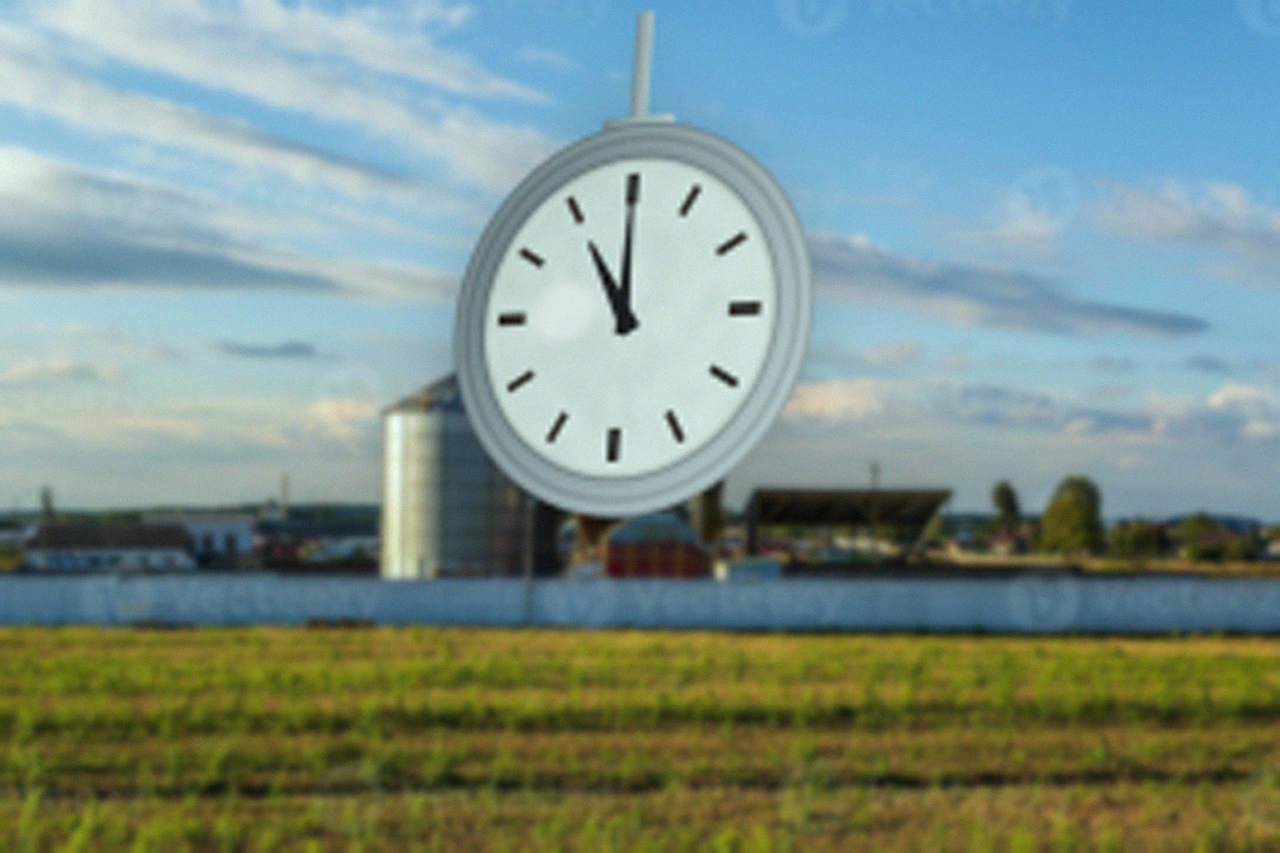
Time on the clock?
11:00
